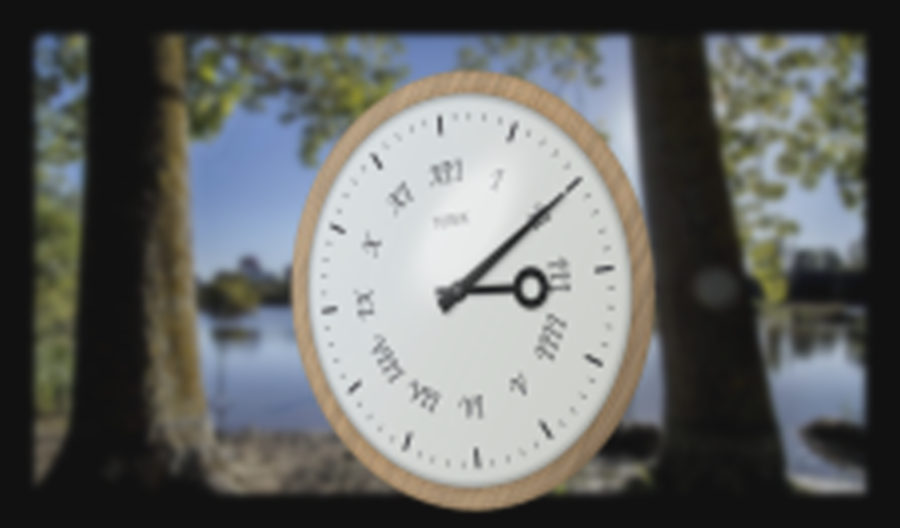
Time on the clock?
3:10
